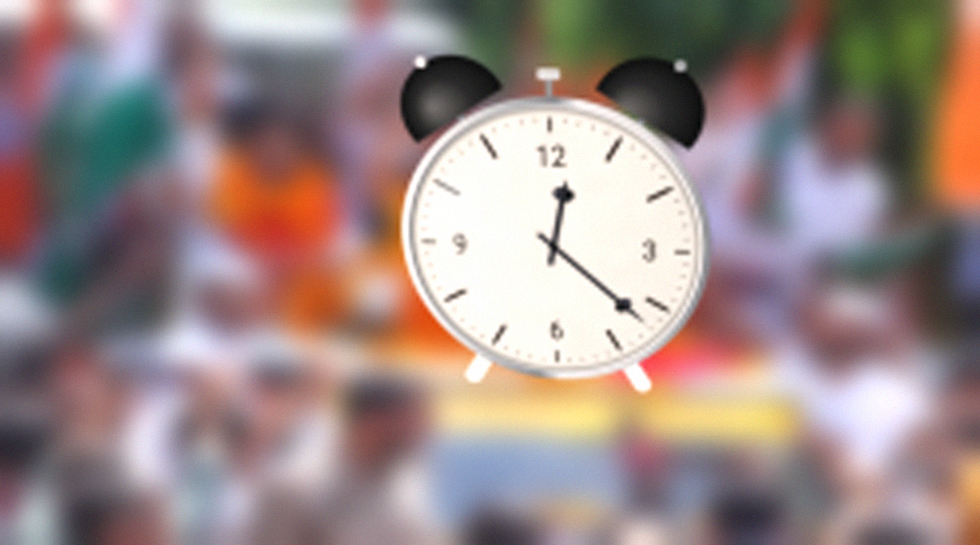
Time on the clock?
12:22
